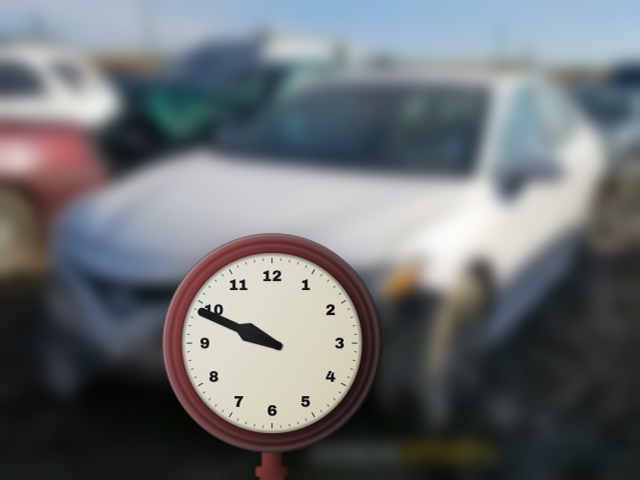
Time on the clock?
9:49
